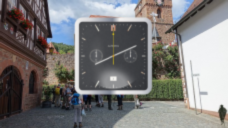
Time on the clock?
8:11
